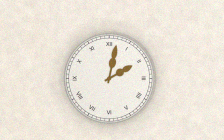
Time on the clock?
2:02
